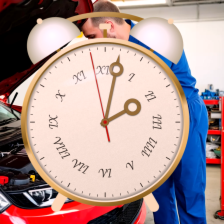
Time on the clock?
2:01:58
